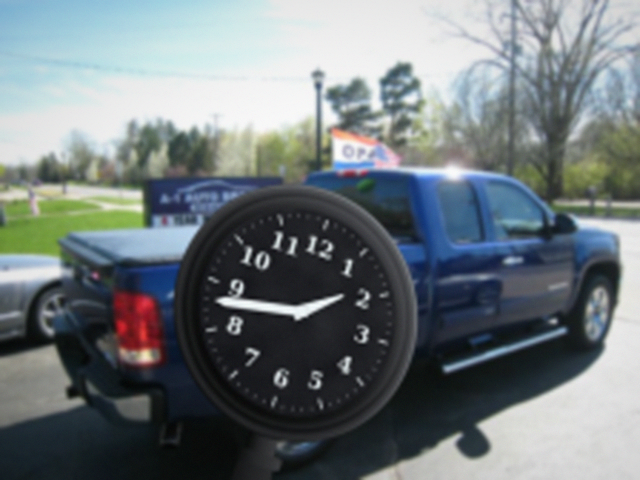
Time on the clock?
1:43
